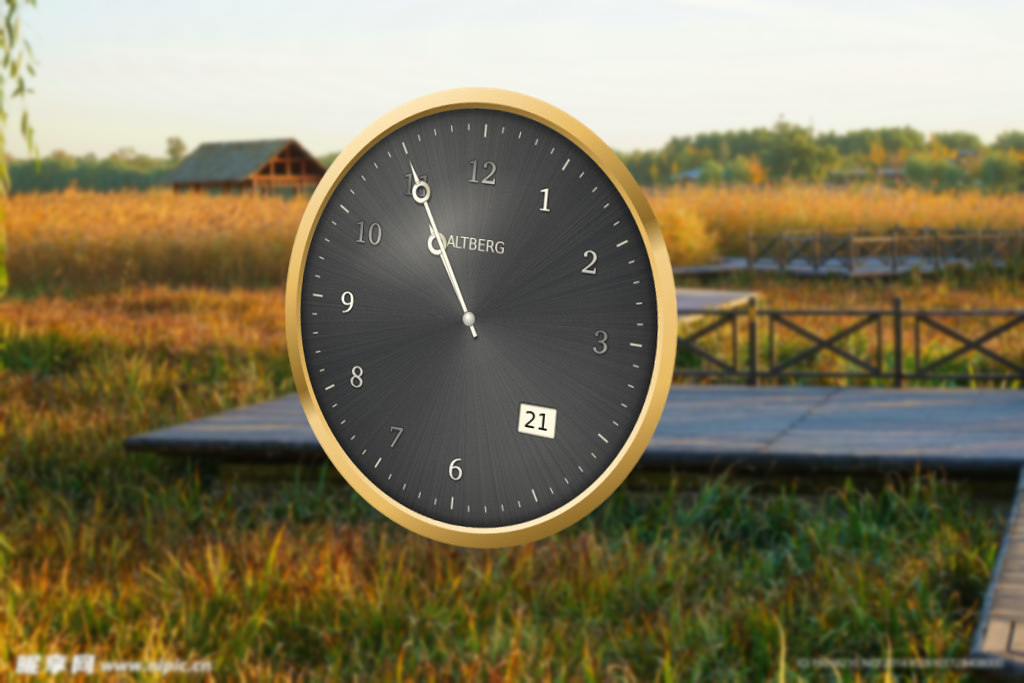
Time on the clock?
10:55
